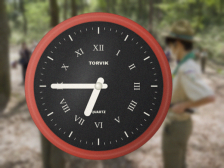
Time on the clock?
6:45
